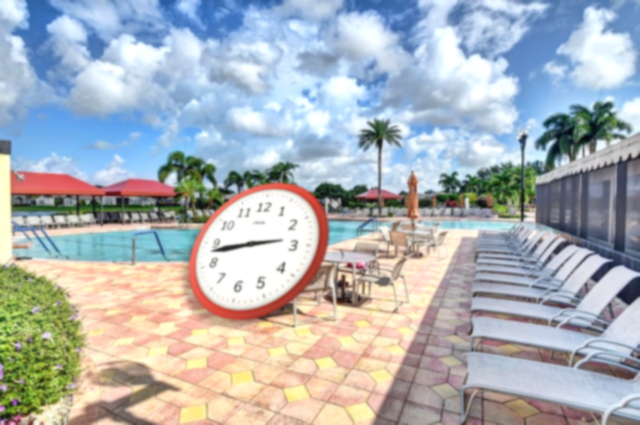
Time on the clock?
2:43
